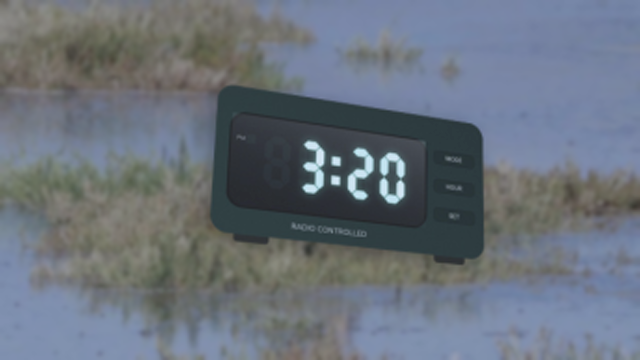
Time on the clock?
3:20
